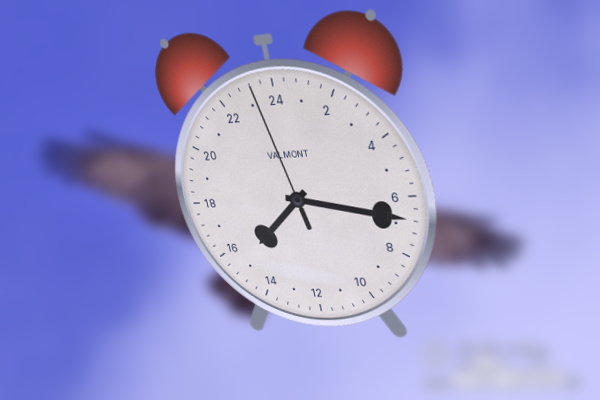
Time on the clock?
15:16:58
